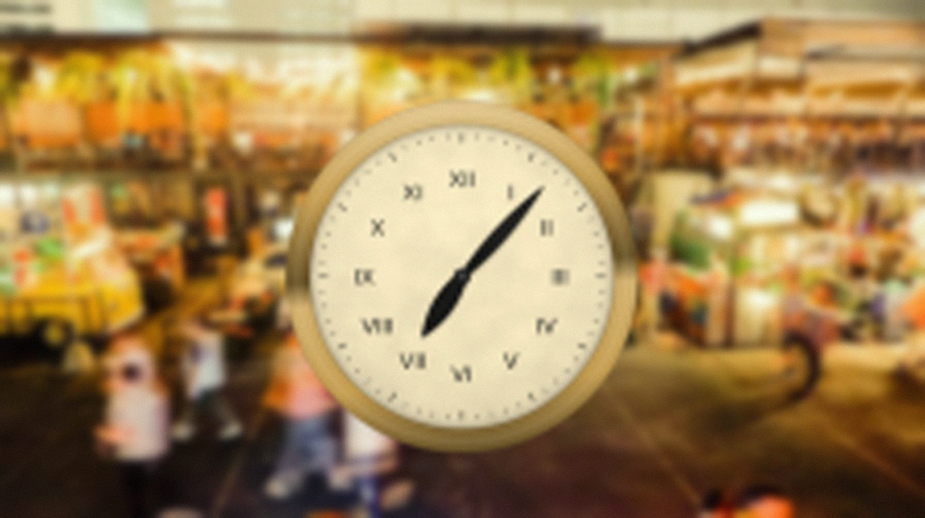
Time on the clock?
7:07
